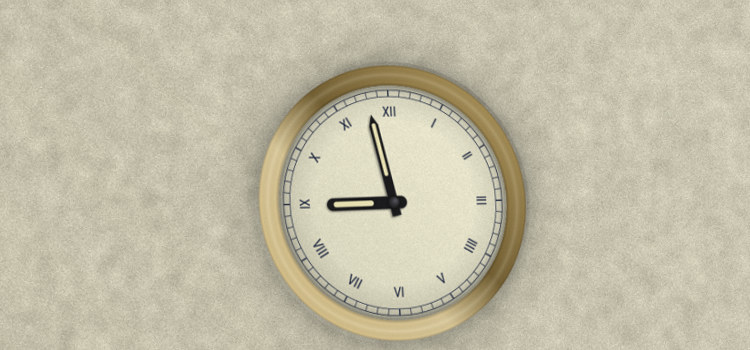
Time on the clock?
8:58
